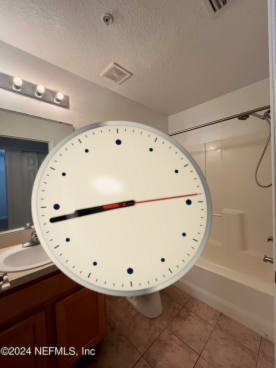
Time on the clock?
8:43:14
